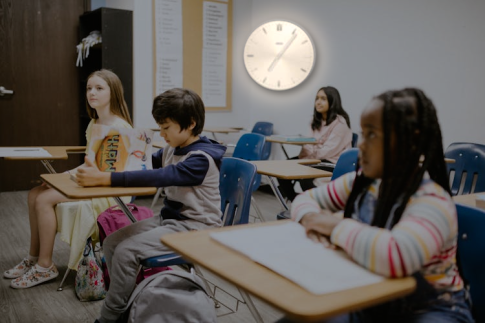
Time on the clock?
7:06
